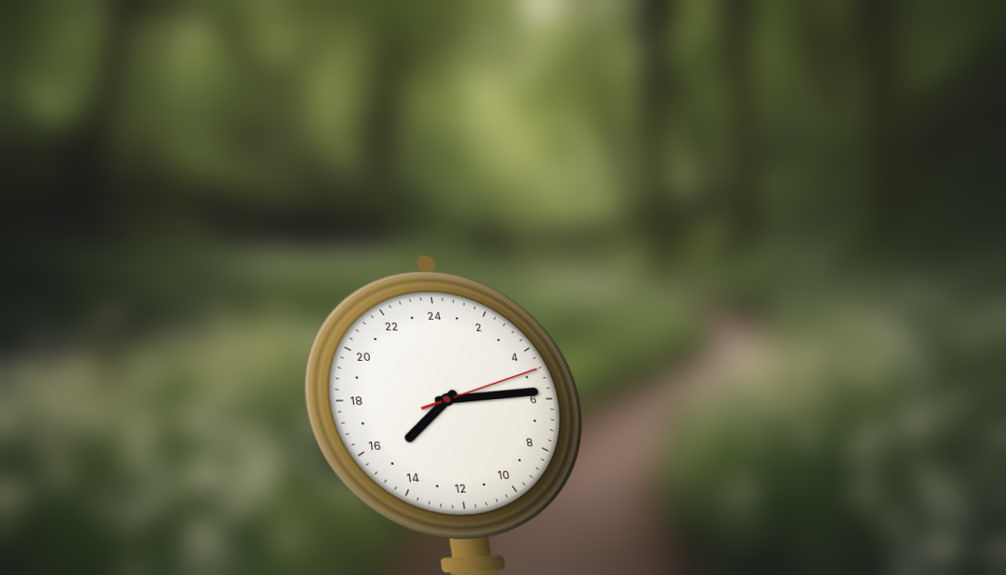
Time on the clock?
15:14:12
